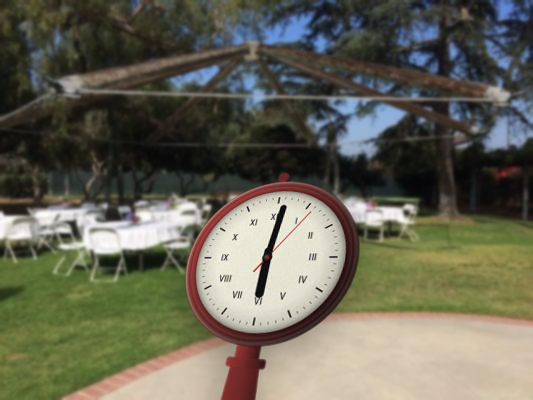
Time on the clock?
6:01:06
